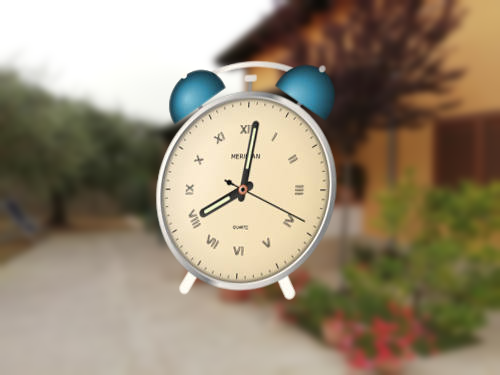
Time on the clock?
8:01:19
